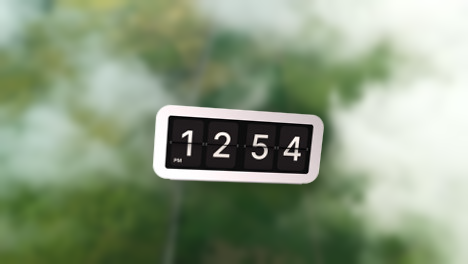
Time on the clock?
12:54
